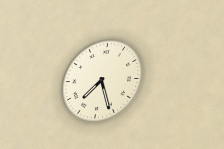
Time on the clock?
7:26
